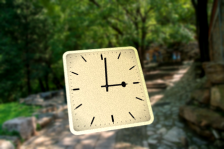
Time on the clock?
3:01
